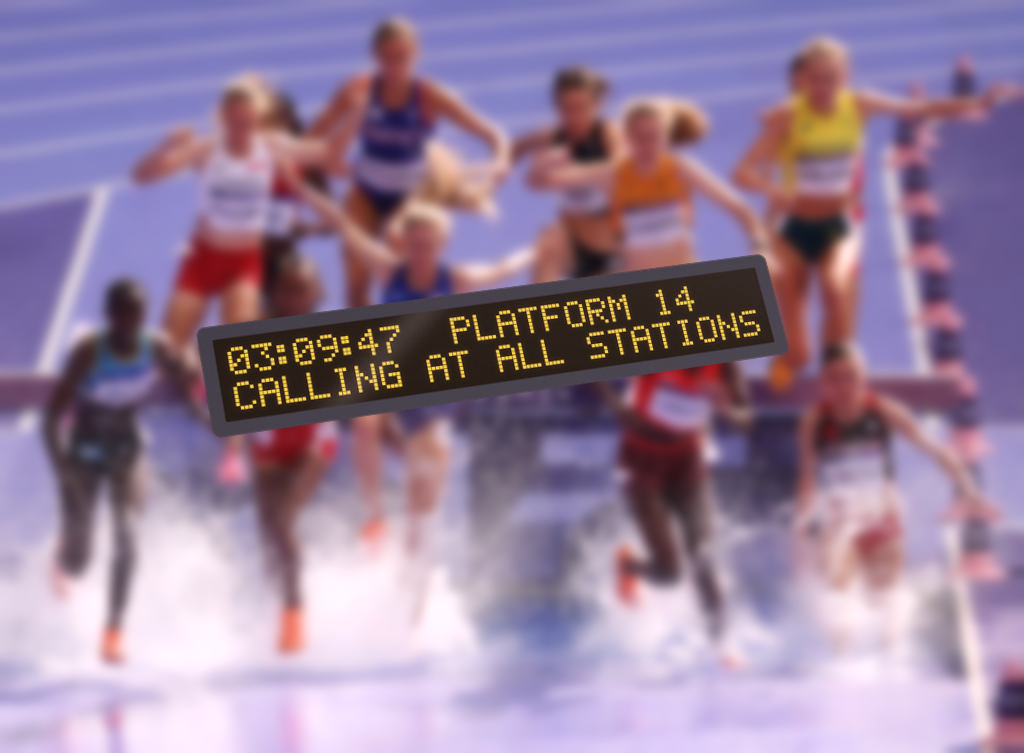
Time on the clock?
3:09:47
